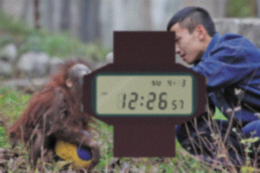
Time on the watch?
12:26
